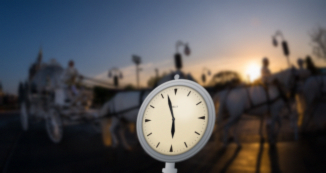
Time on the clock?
5:57
